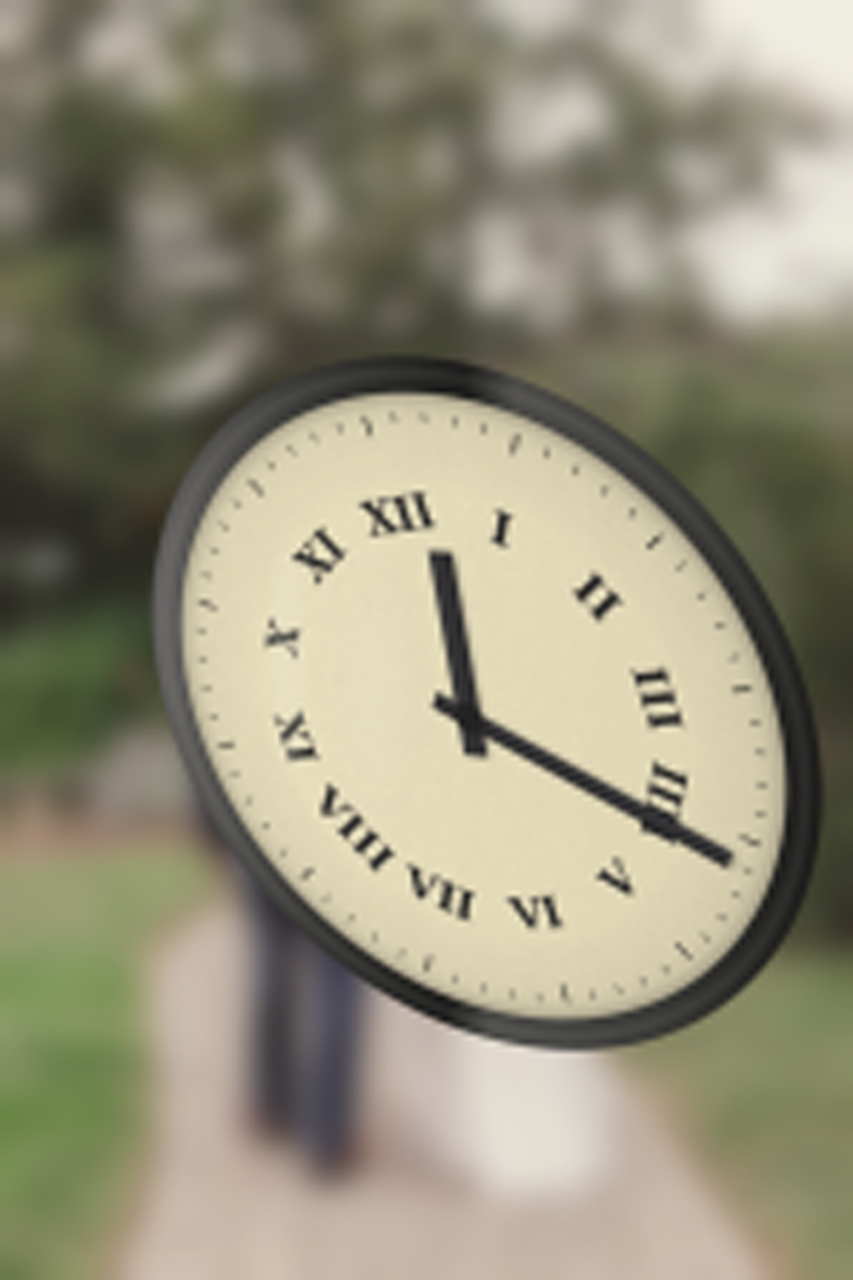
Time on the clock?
12:21
